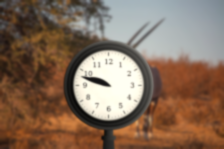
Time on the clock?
9:48
